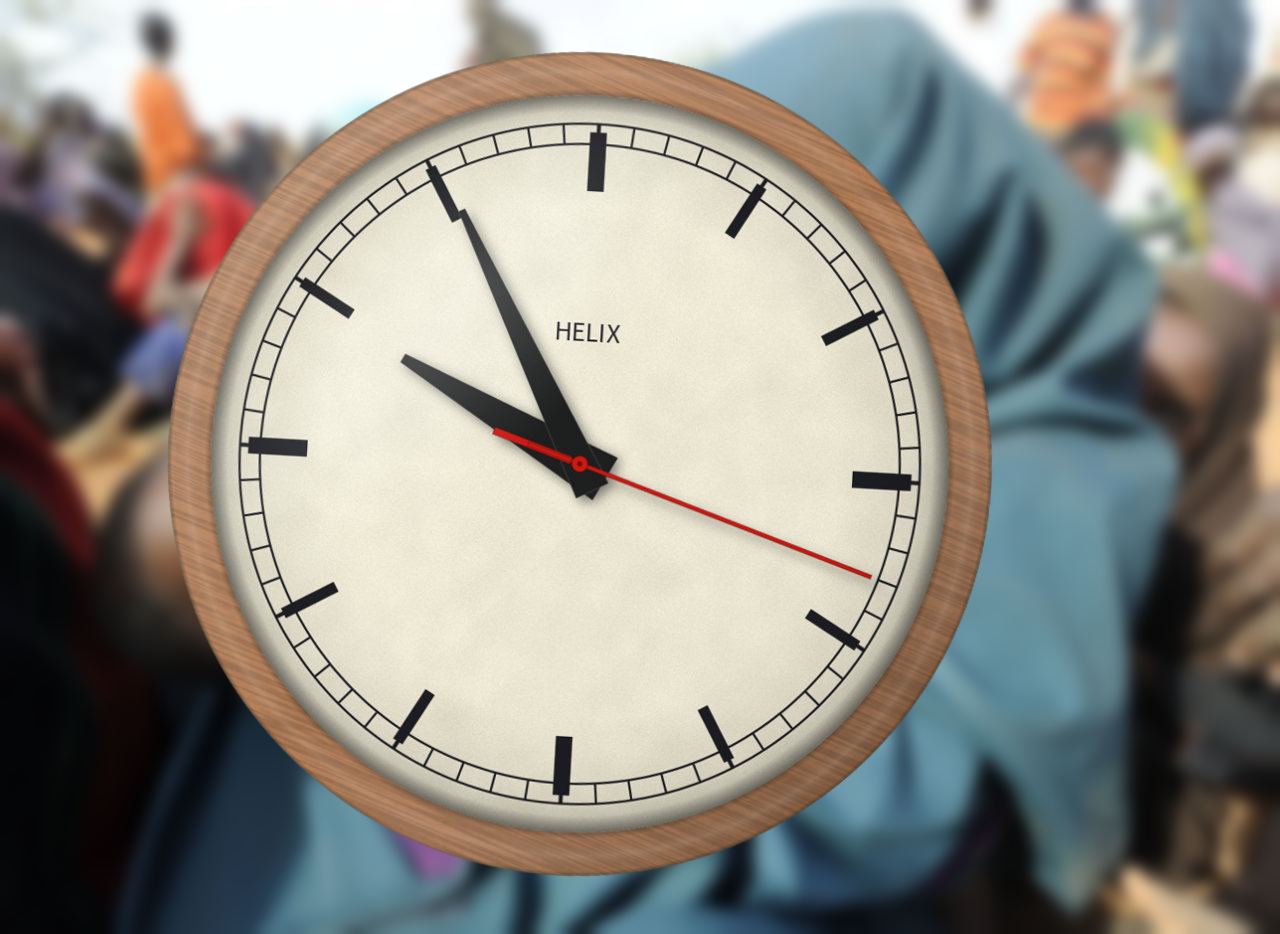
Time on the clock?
9:55:18
